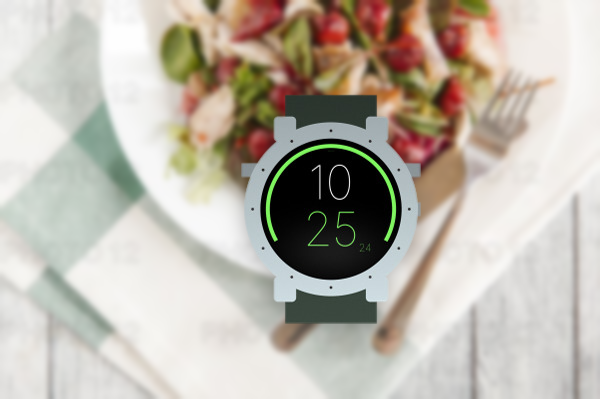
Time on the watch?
10:25:24
